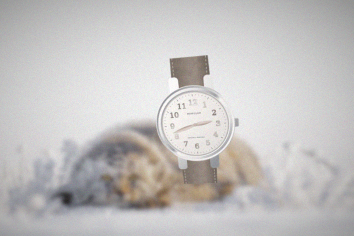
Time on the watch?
2:42
